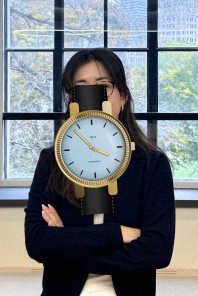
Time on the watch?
3:53
